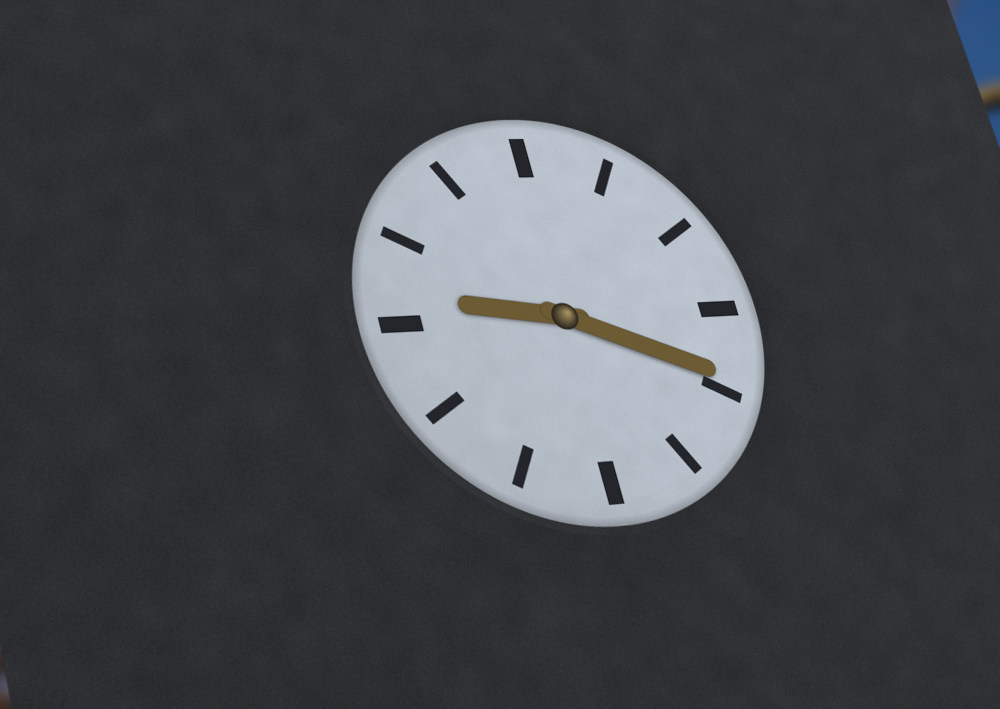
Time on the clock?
9:19
